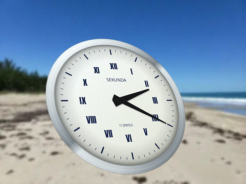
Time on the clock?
2:20
